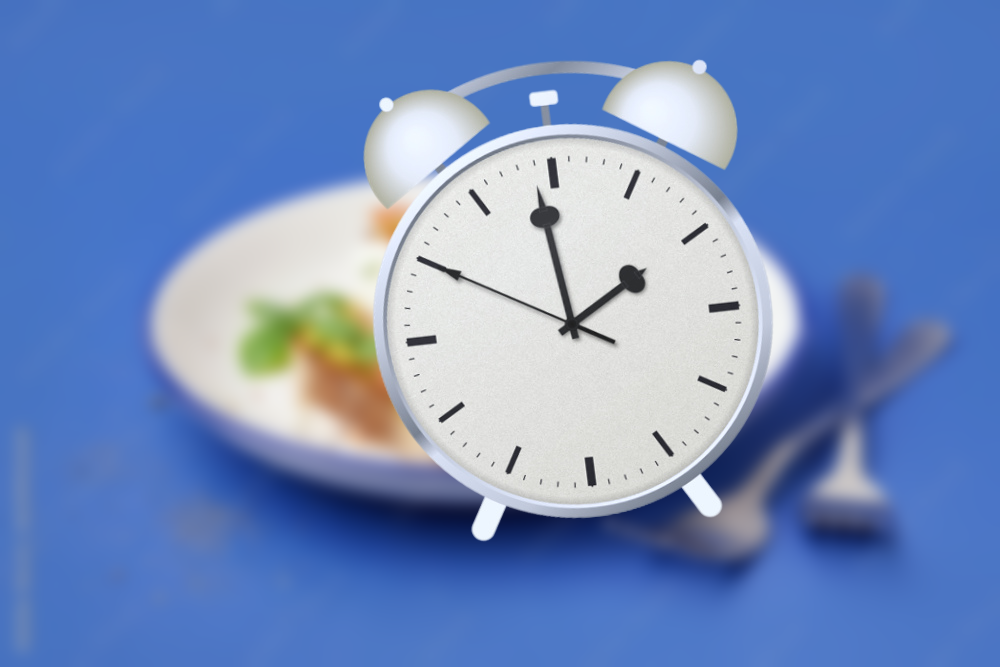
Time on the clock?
1:58:50
